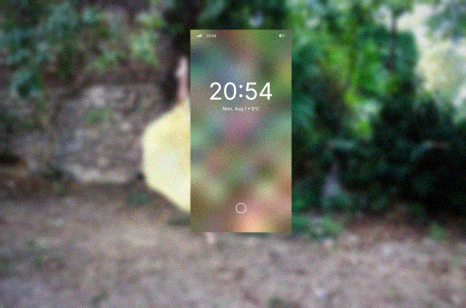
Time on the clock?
20:54
